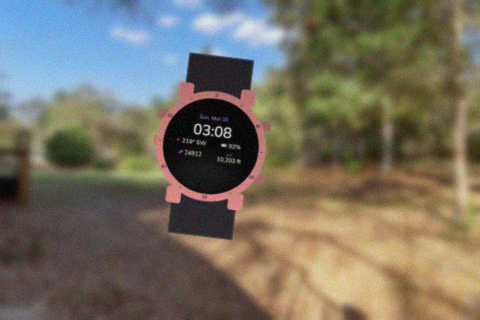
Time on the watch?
3:08
